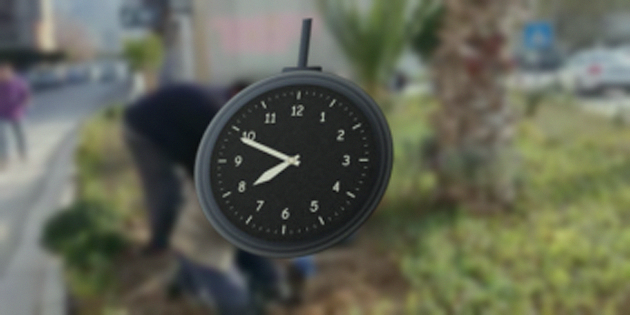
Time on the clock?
7:49
